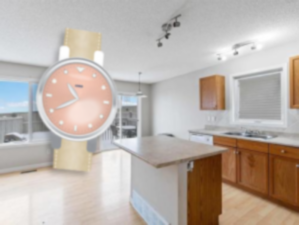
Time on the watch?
10:40
